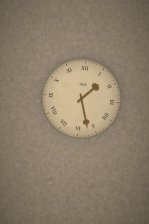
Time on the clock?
1:27
